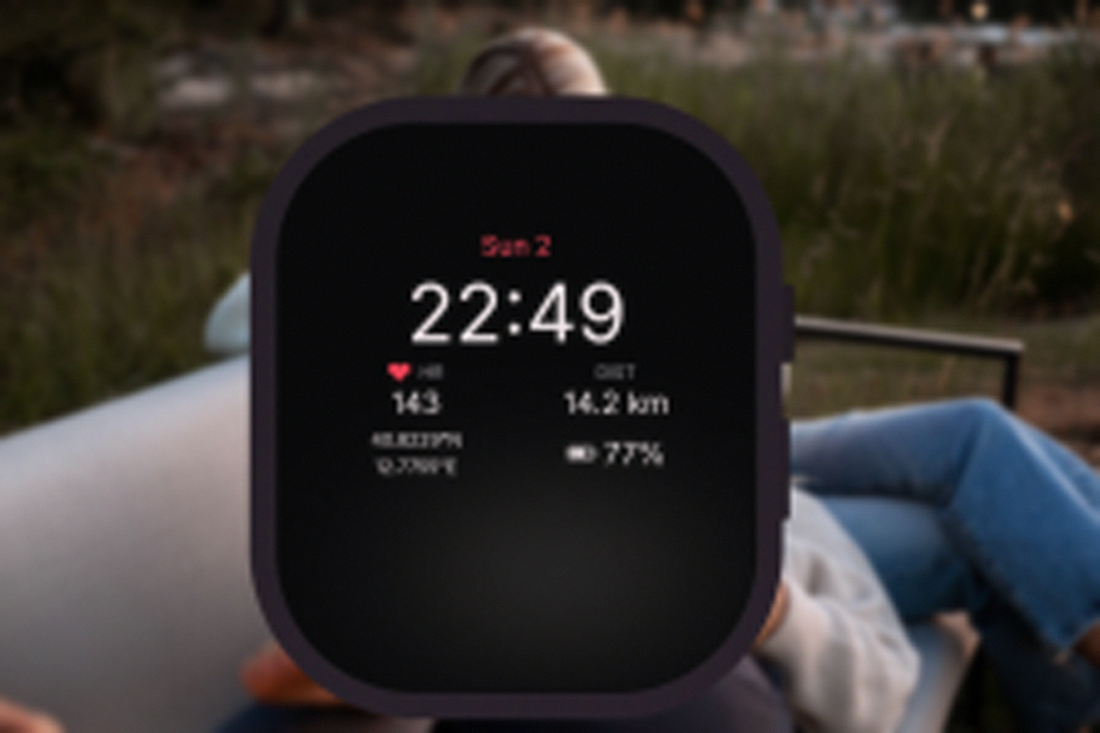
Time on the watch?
22:49
